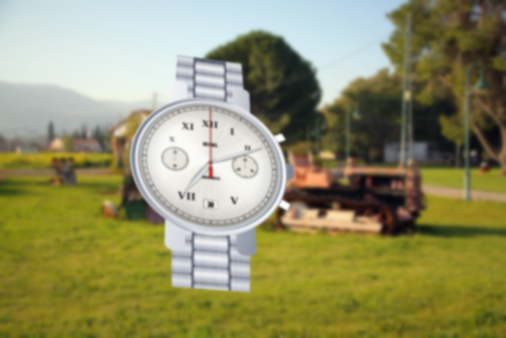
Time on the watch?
7:11
